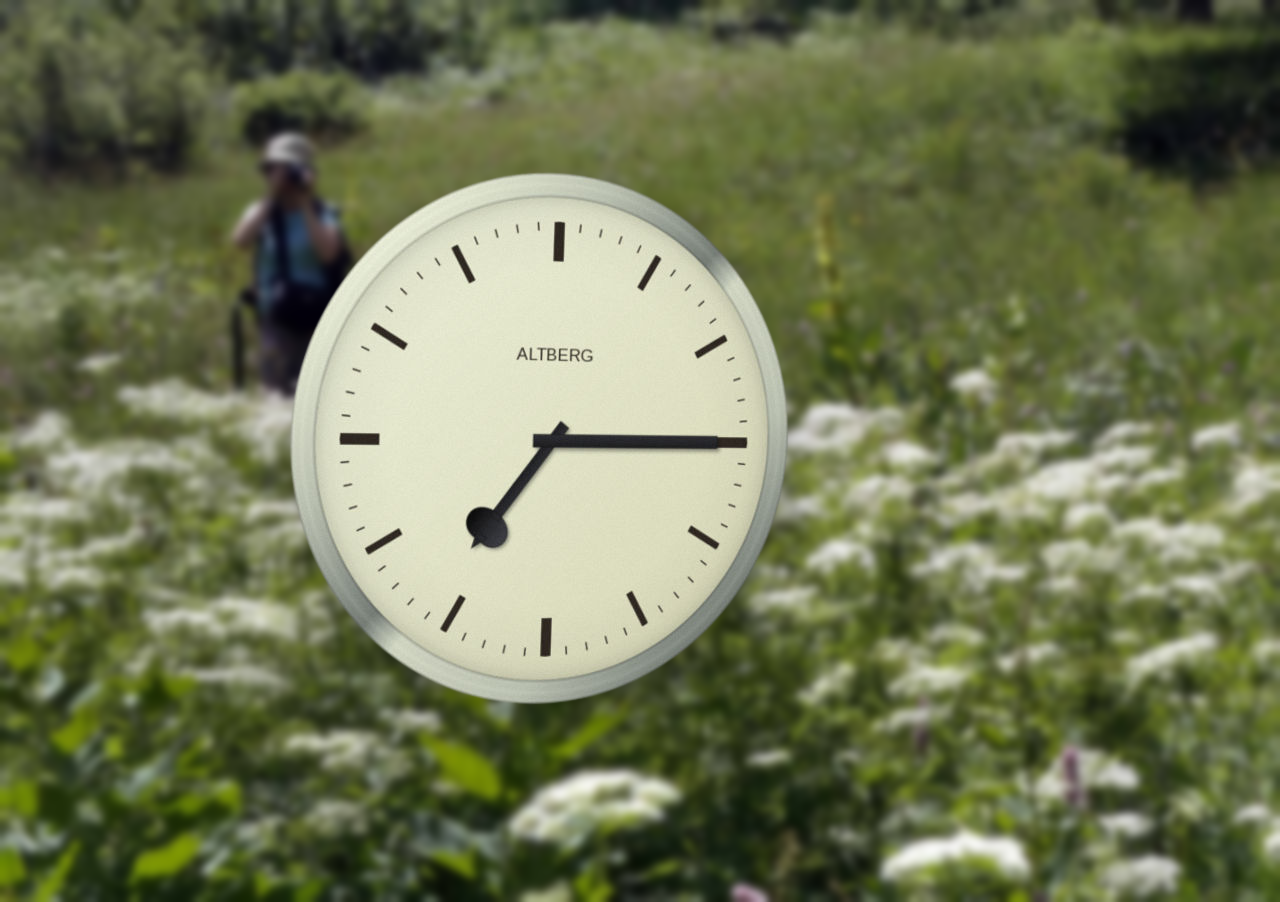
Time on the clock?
7:15
